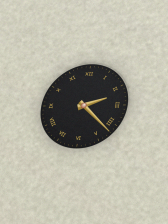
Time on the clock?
2:22
